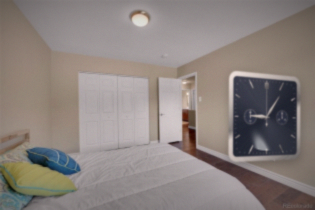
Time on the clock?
9:06
